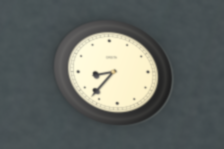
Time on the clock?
8:37
